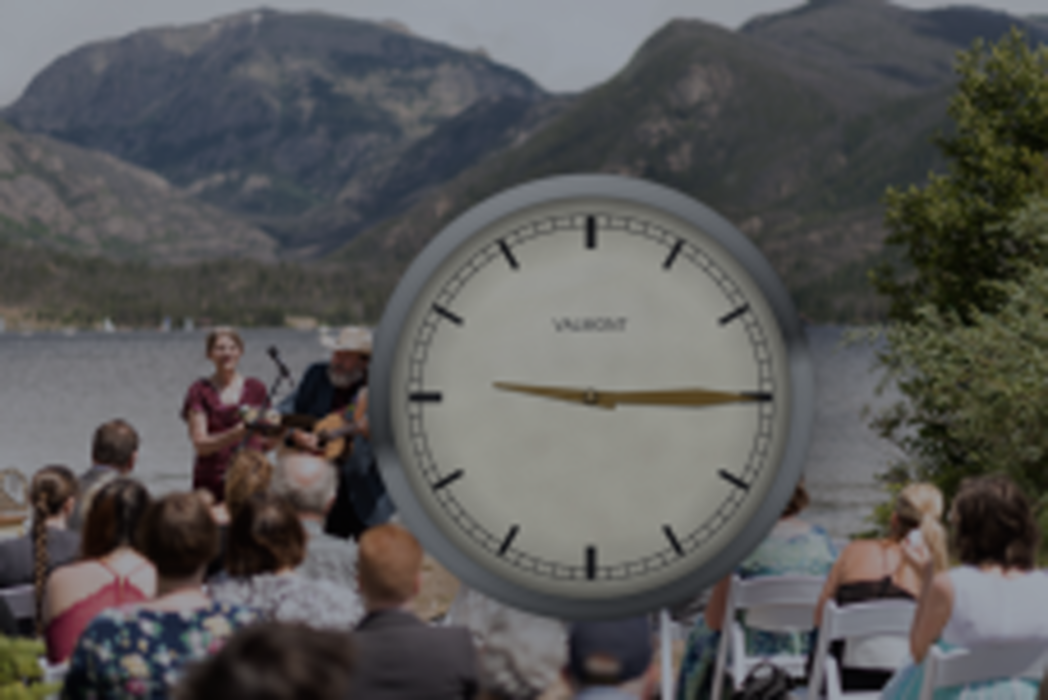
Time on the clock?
9:15
